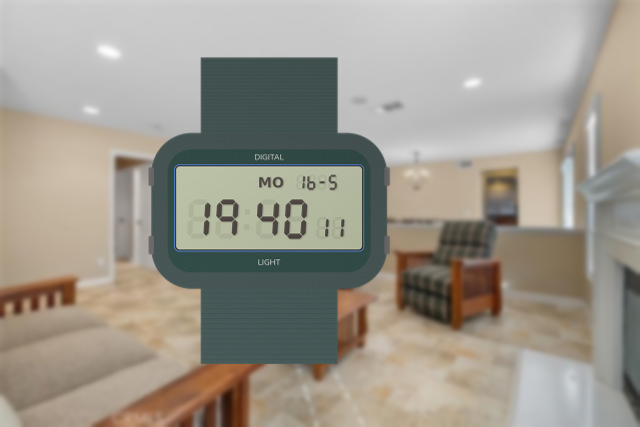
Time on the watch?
19:40:11
